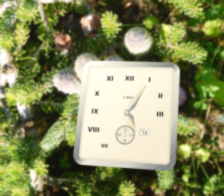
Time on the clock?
5:05
